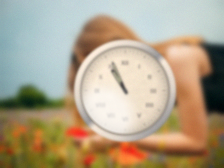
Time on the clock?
10:56
